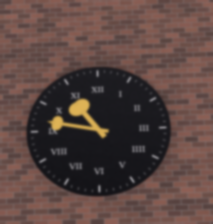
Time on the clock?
10:47
